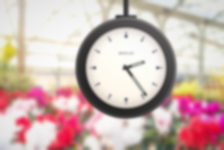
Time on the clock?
2:24
